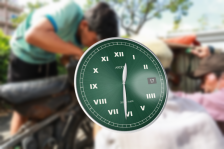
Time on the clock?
12:31
